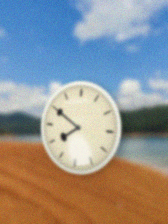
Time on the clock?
7:50
